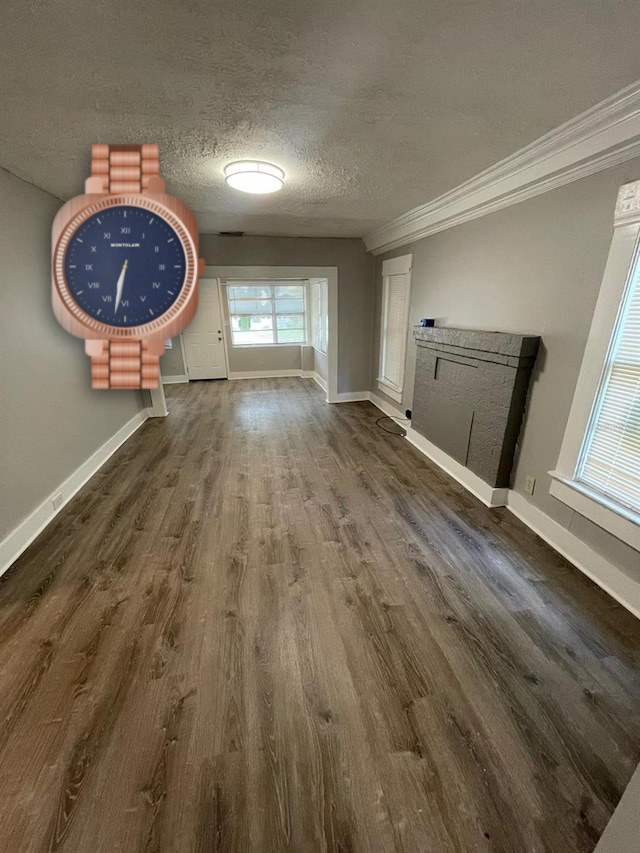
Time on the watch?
6:32
